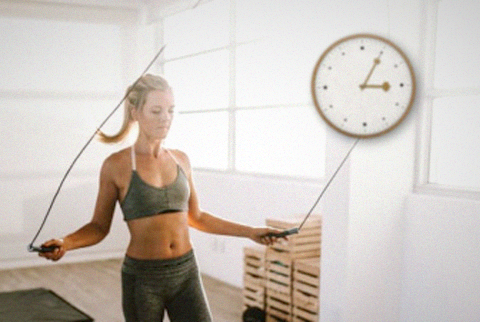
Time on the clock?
3:05
